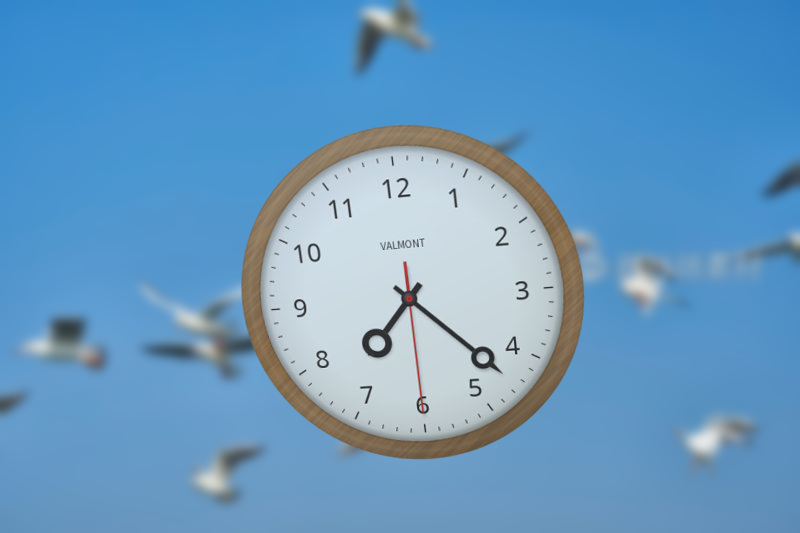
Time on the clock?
7:22:30
